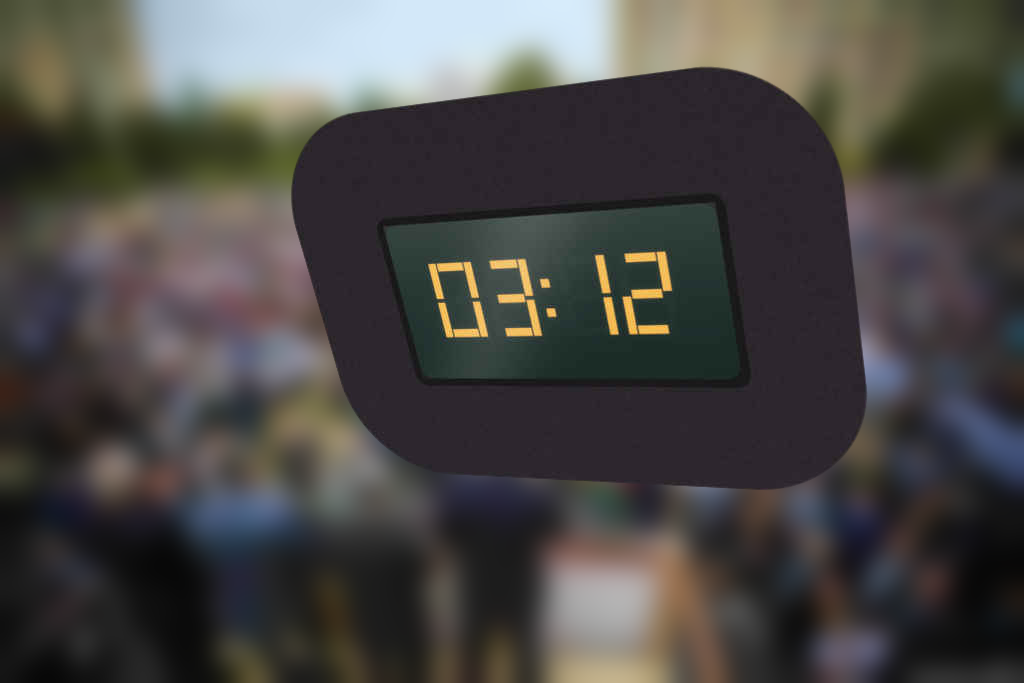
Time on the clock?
3:12
